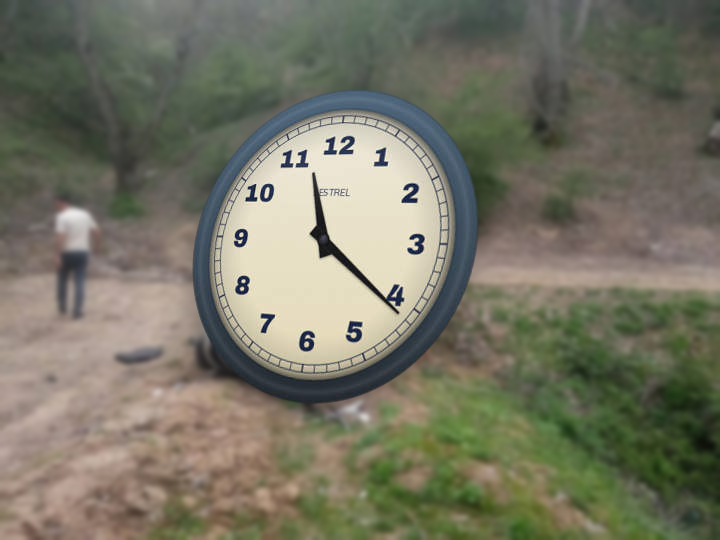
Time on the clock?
11:21
